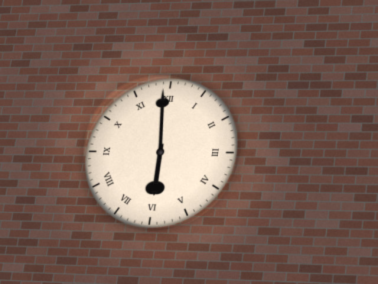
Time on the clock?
5:59
